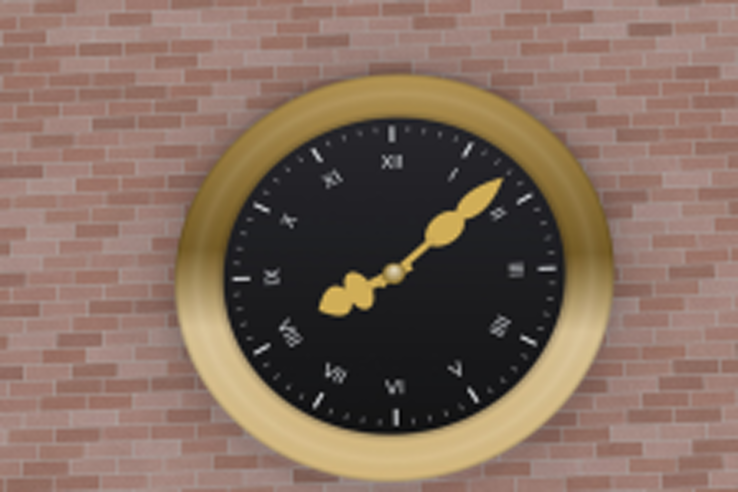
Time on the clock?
8:08
